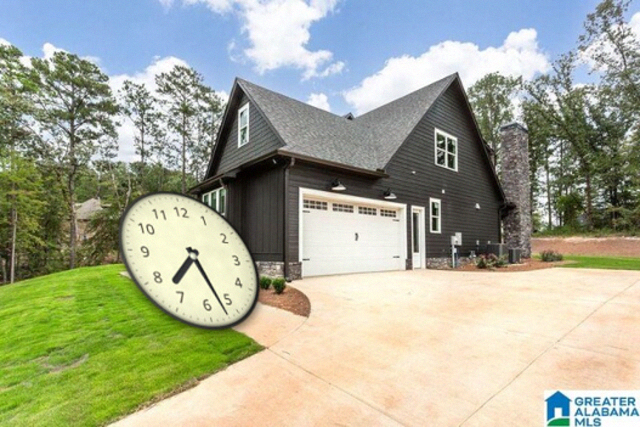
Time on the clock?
7:27
